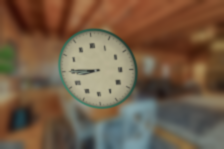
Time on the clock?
8:45
